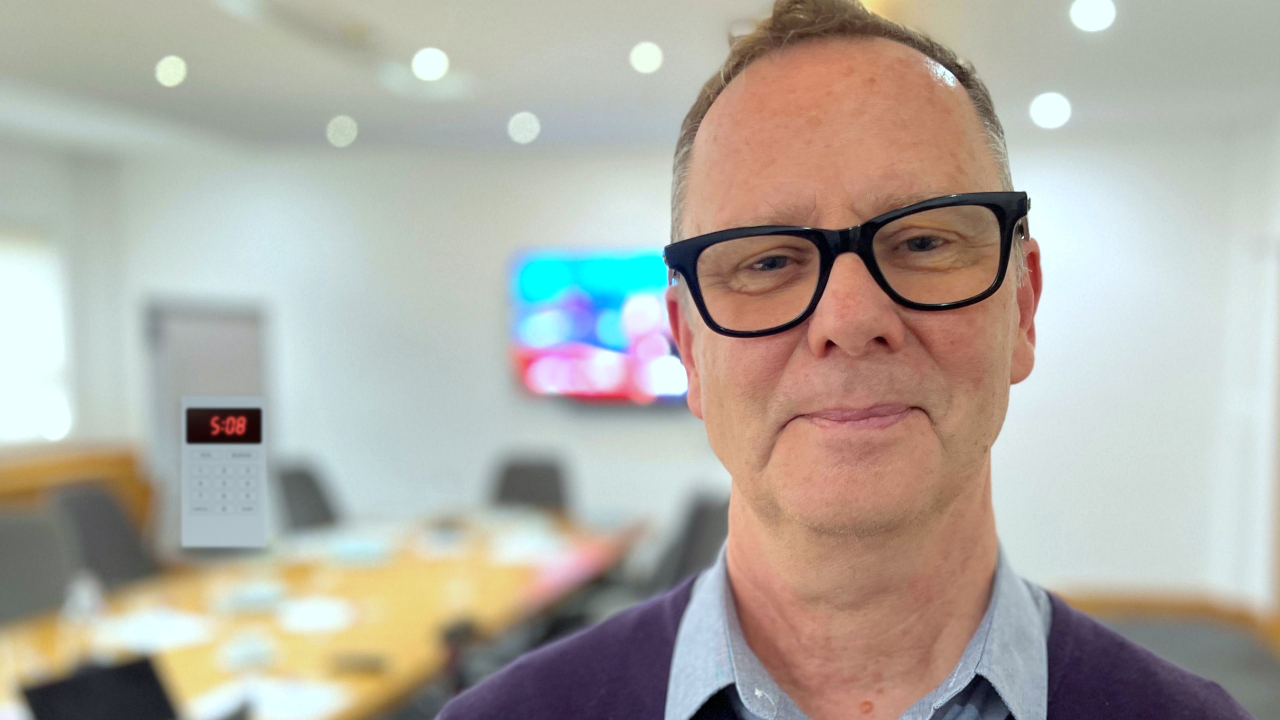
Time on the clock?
5:08
